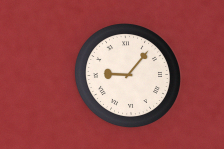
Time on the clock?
9:07
